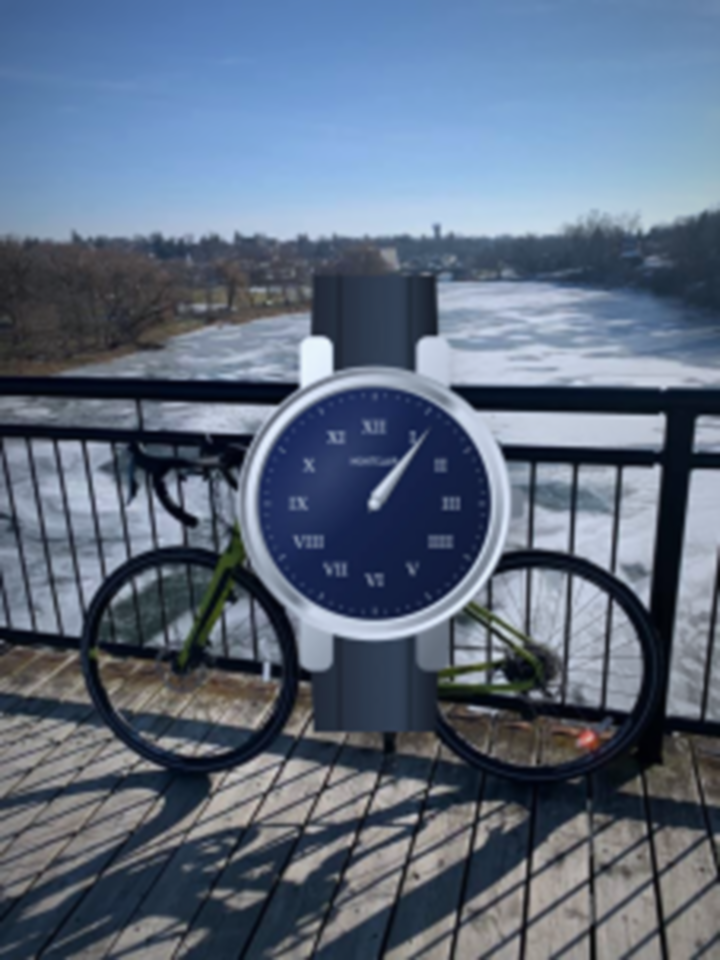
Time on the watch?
1:06
